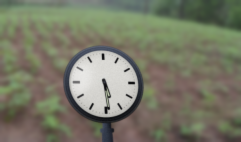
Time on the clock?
5:29
